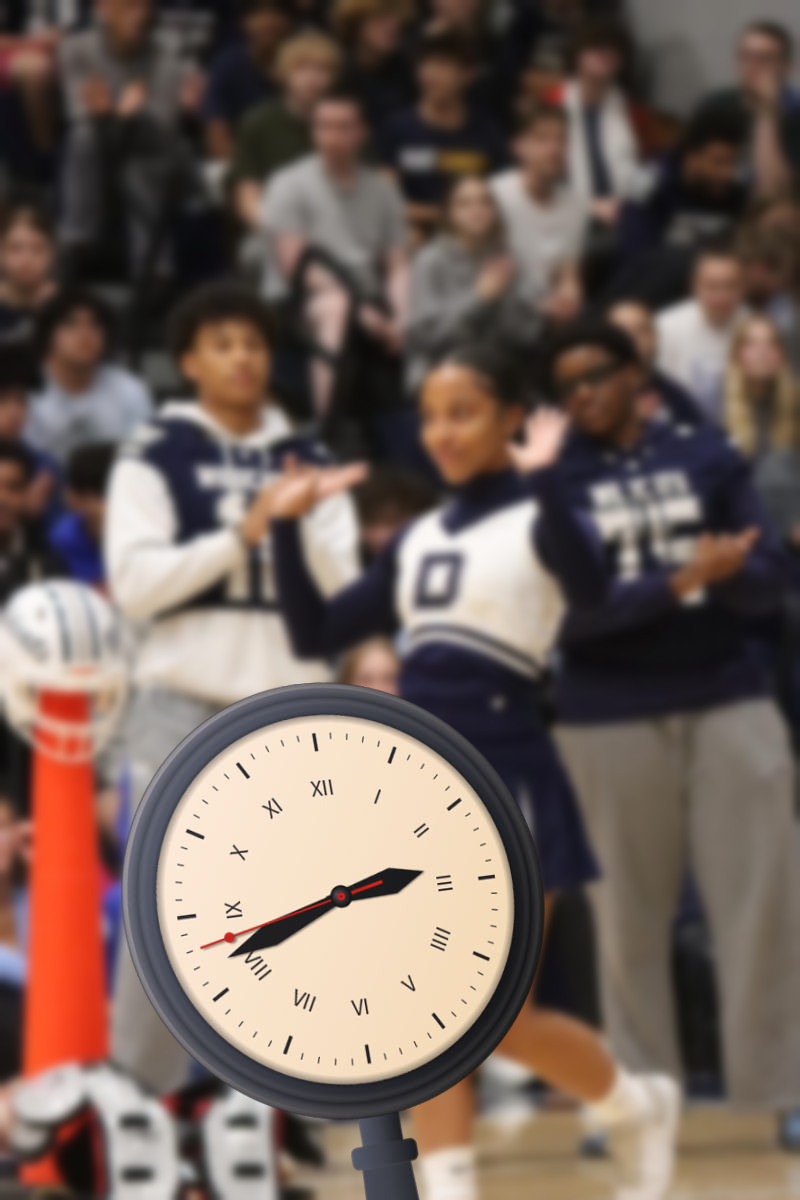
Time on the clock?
2:41:43
